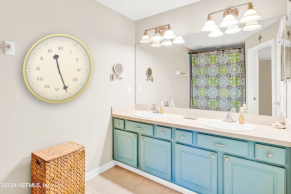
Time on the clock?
11:26
